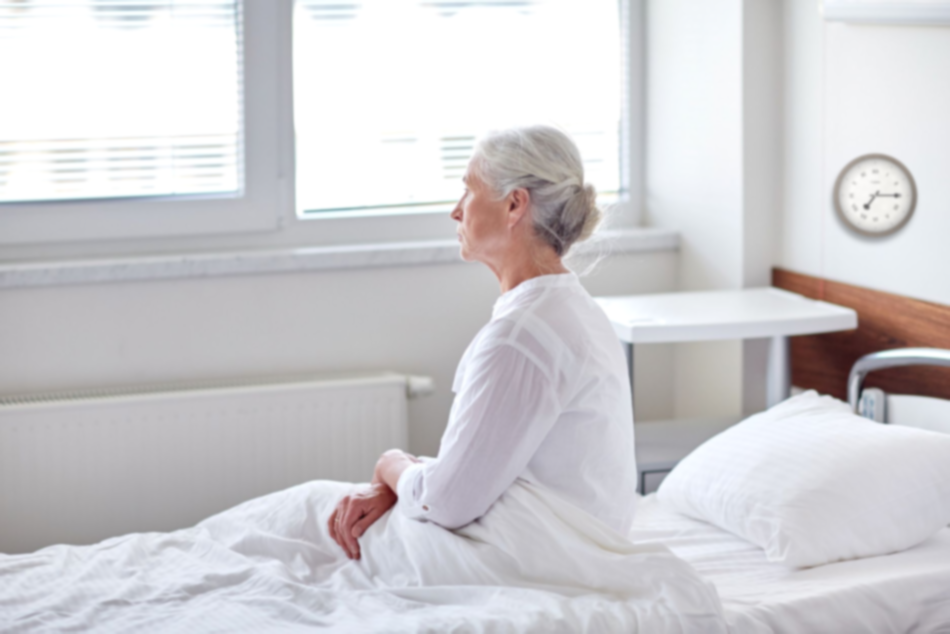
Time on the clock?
7:15
